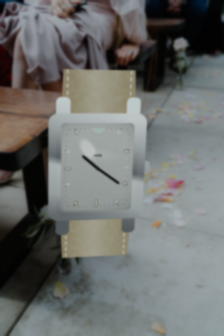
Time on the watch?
10:21
